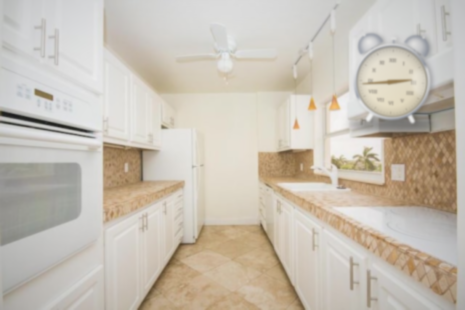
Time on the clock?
2:44
